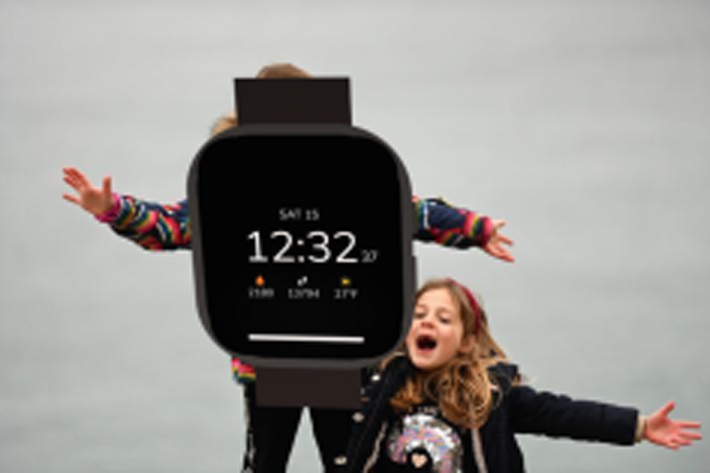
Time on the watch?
12:32
